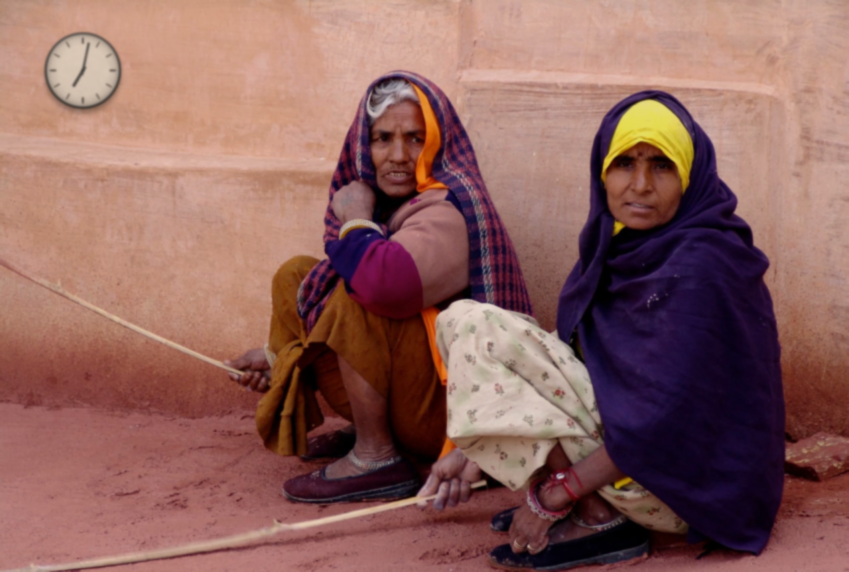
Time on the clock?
7:02
